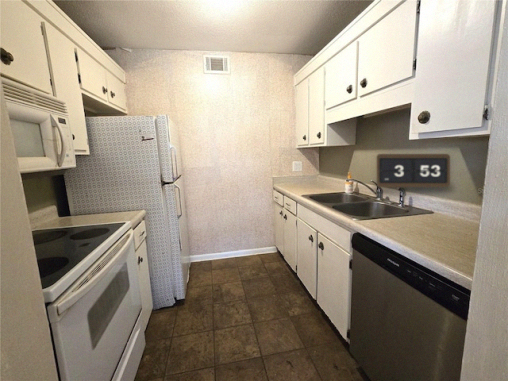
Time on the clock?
3:53
